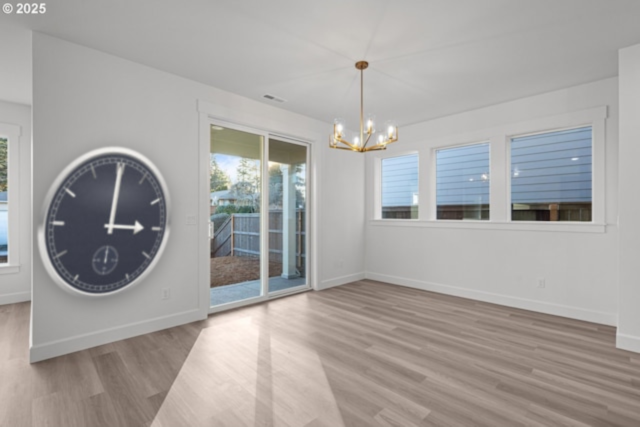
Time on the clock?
3:00
